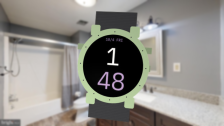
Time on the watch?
1:48
